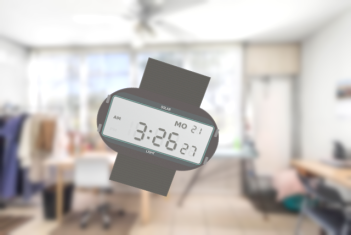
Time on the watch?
3:26:27
